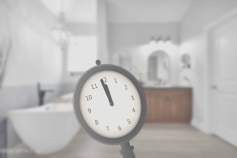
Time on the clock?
11:59
